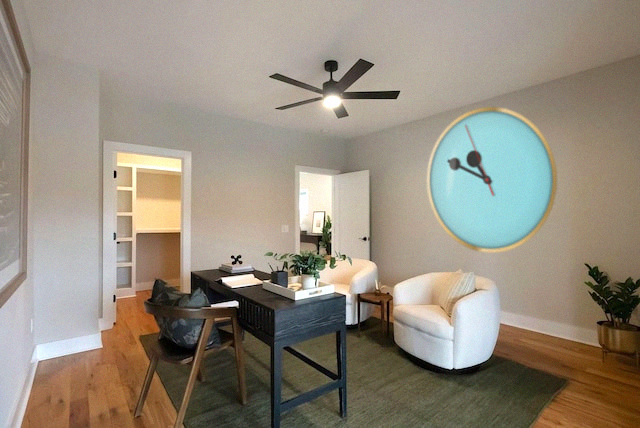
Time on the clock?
10:48:56
